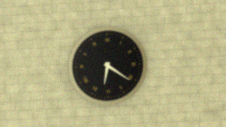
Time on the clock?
6:21
